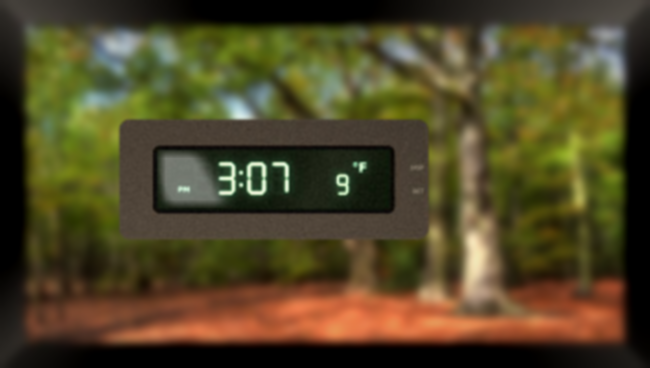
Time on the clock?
3:07
